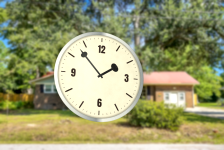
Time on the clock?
1:53
